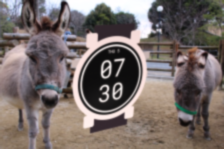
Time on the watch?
7:30
